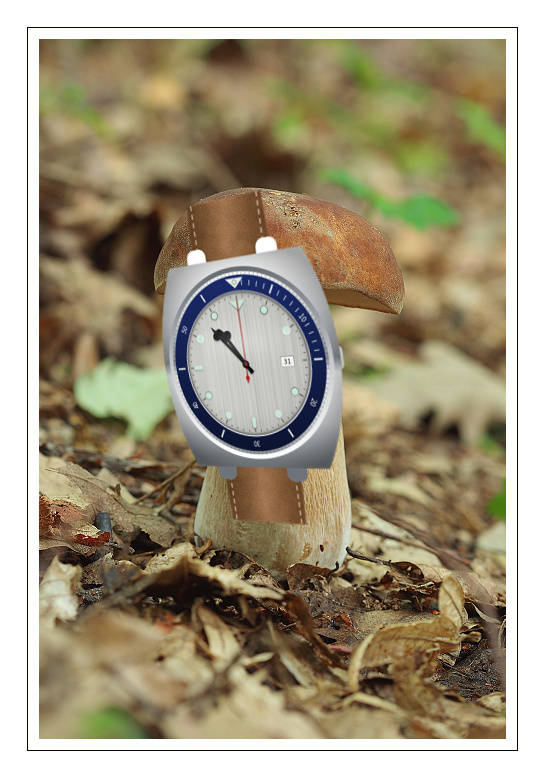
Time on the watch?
10:53:00
